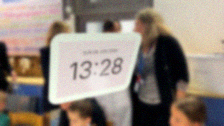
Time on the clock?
13:28
